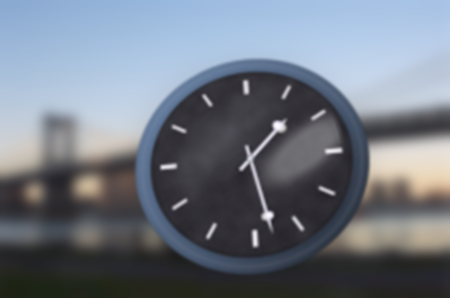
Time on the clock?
1:28
